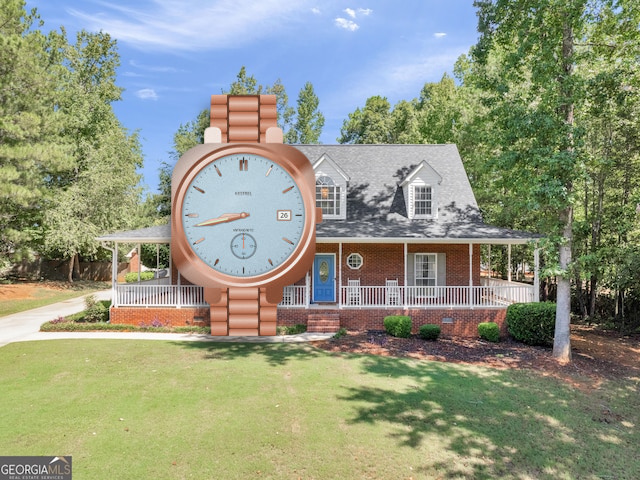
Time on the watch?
8:43
